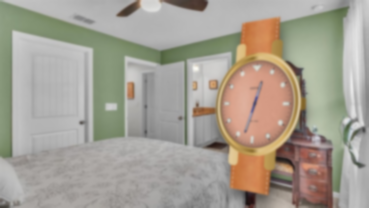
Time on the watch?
12:33
